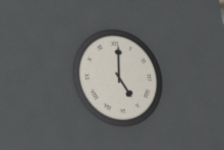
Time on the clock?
5:01
